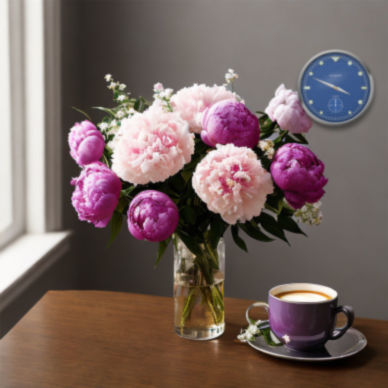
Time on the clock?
3:49
